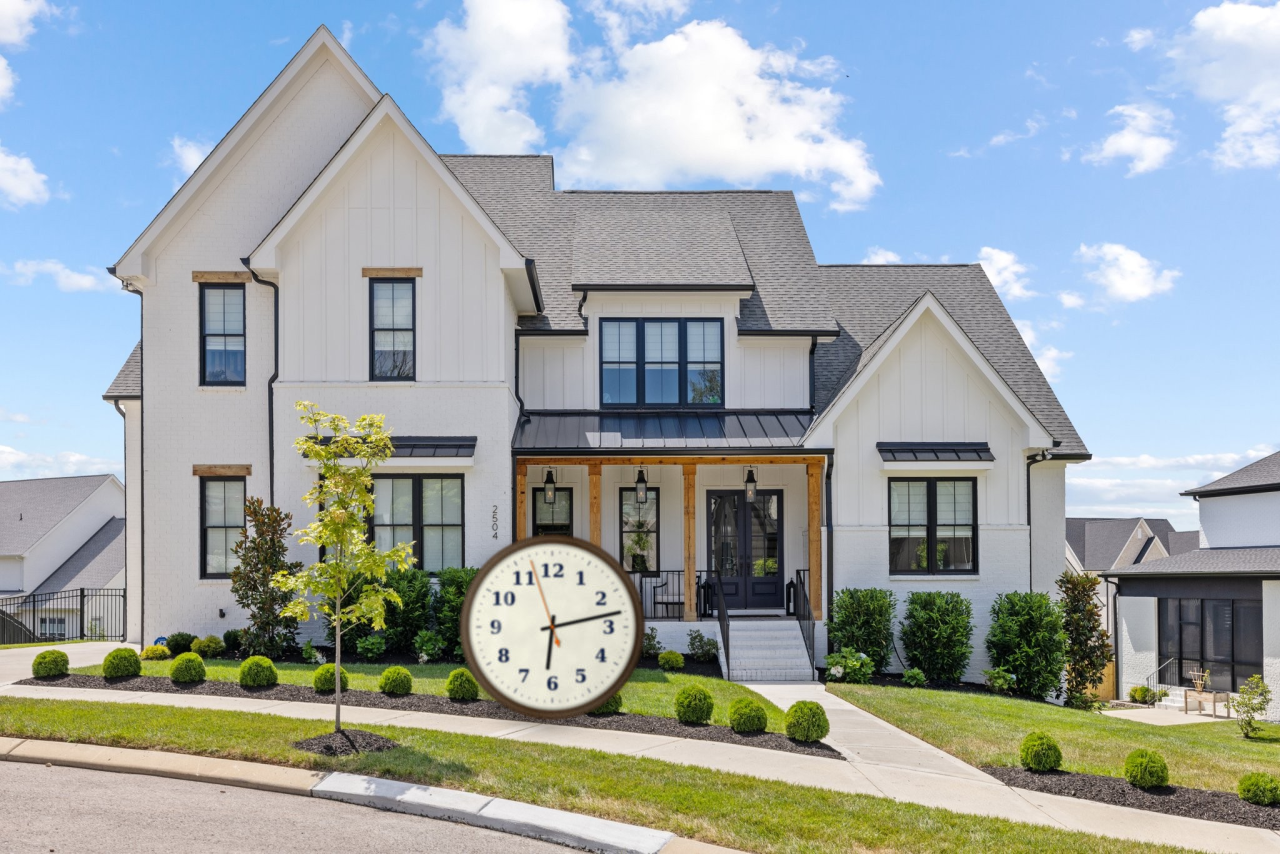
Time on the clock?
6:12:57
